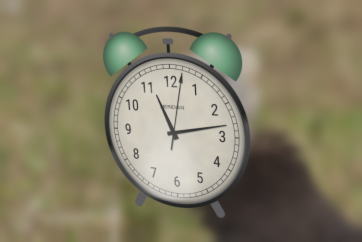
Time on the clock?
11:13:02
